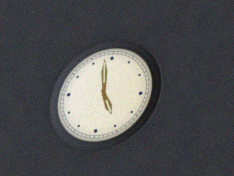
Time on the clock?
4:58
